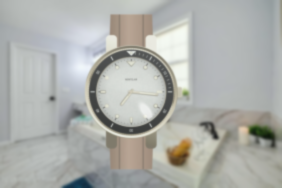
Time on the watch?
7:16
